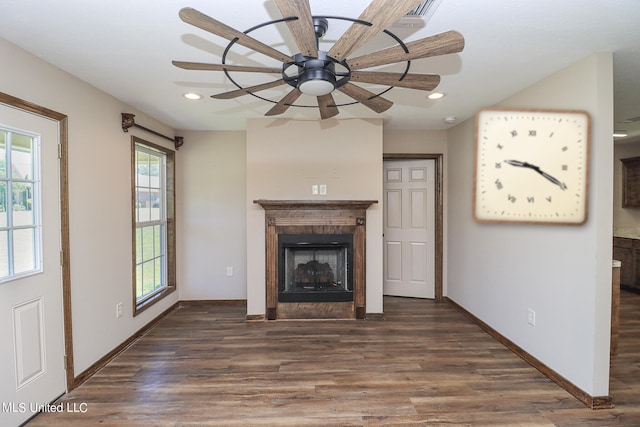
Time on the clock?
9:20
